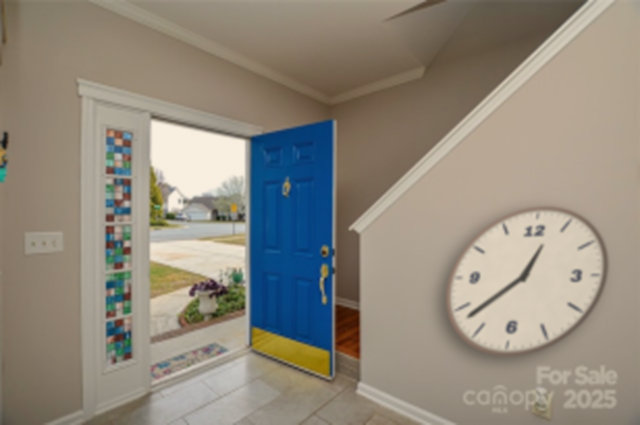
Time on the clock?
12:38
